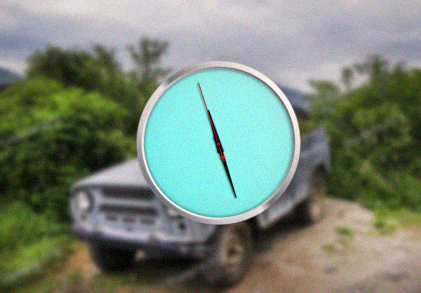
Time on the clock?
11:26:57
